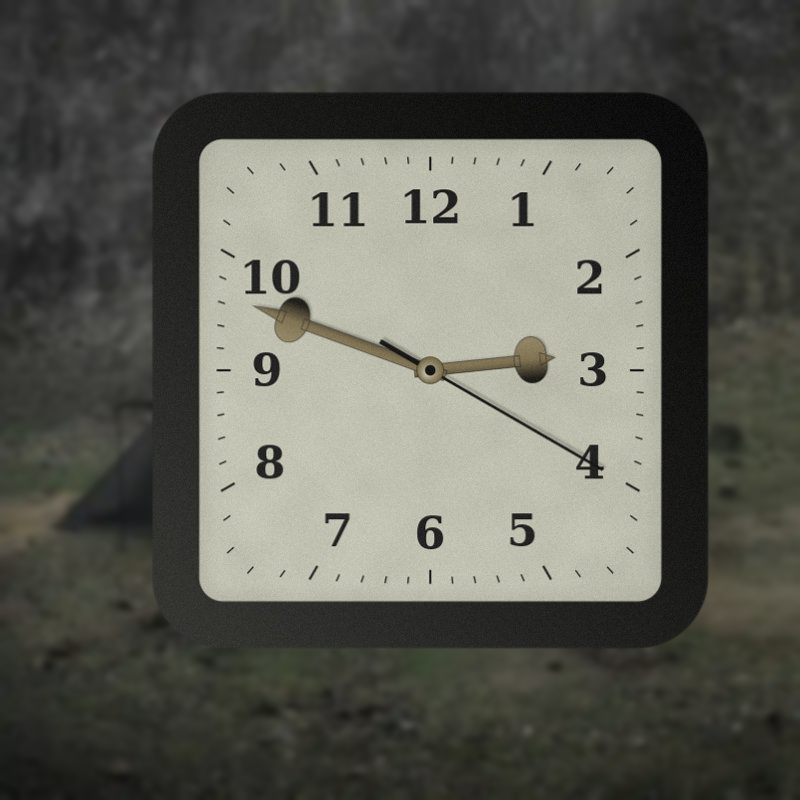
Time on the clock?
2:48:20
